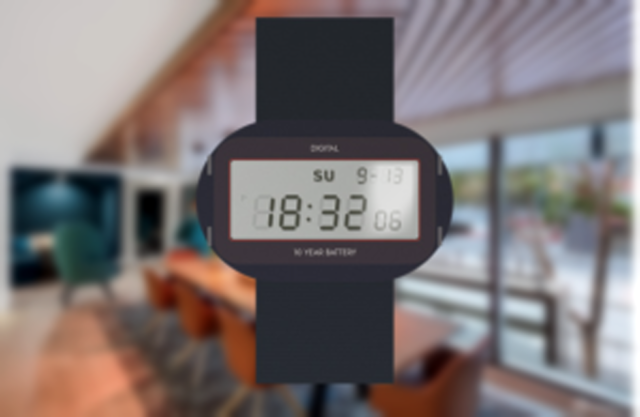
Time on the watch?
18:32:06
